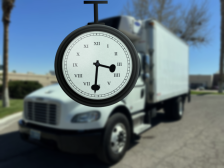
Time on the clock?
3:31
